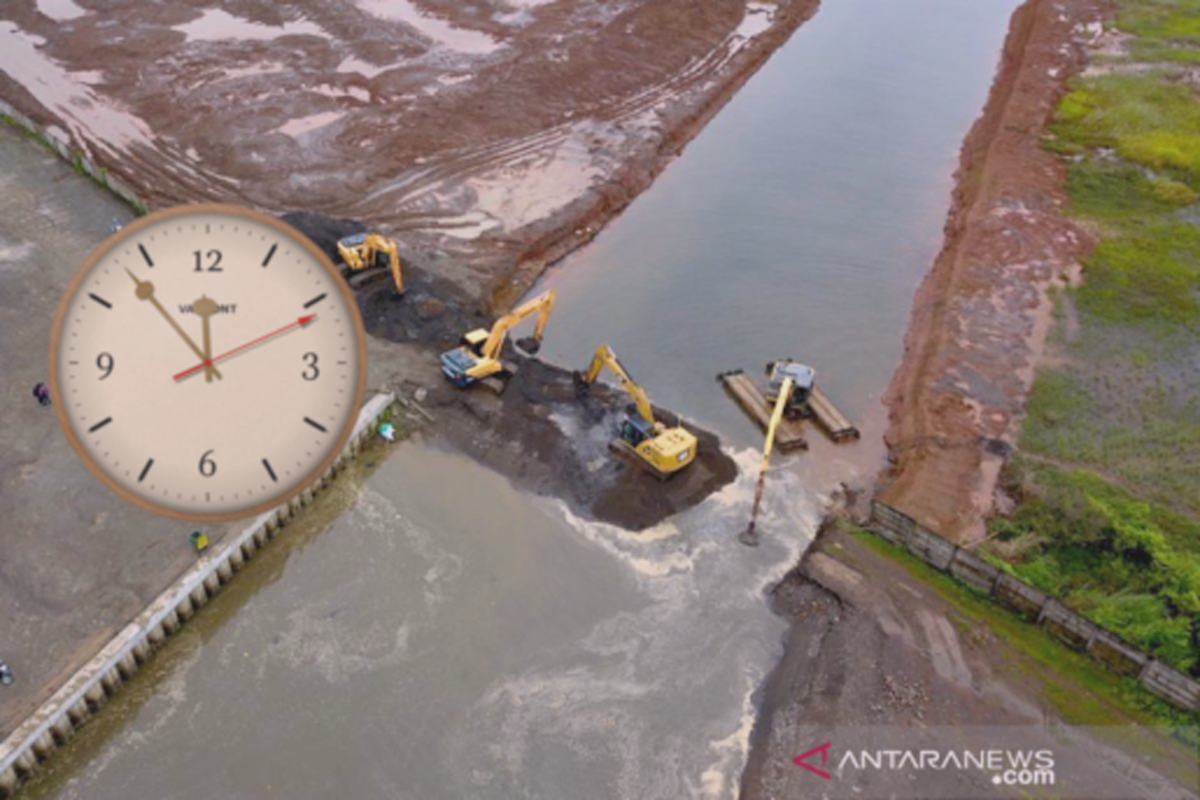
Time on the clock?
11:53:11
